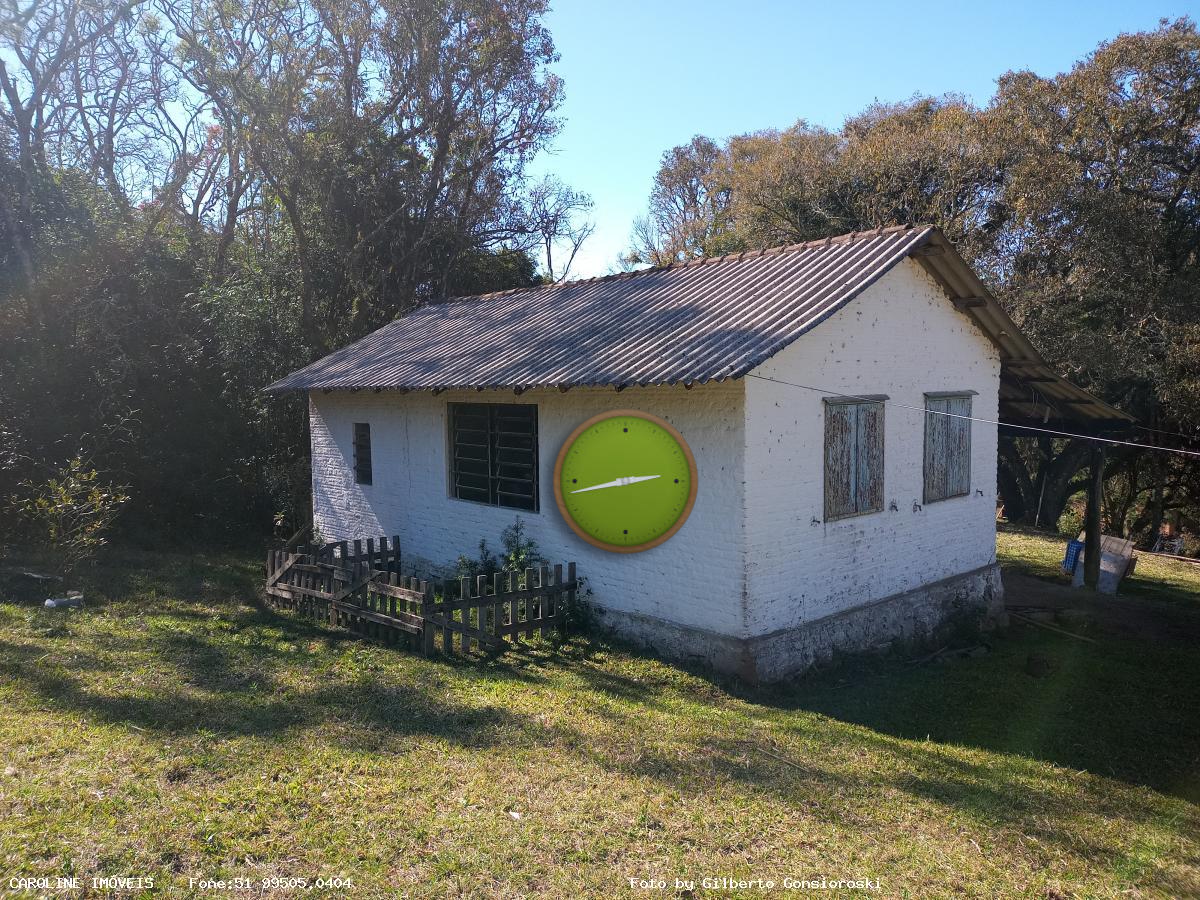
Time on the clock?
2:43
